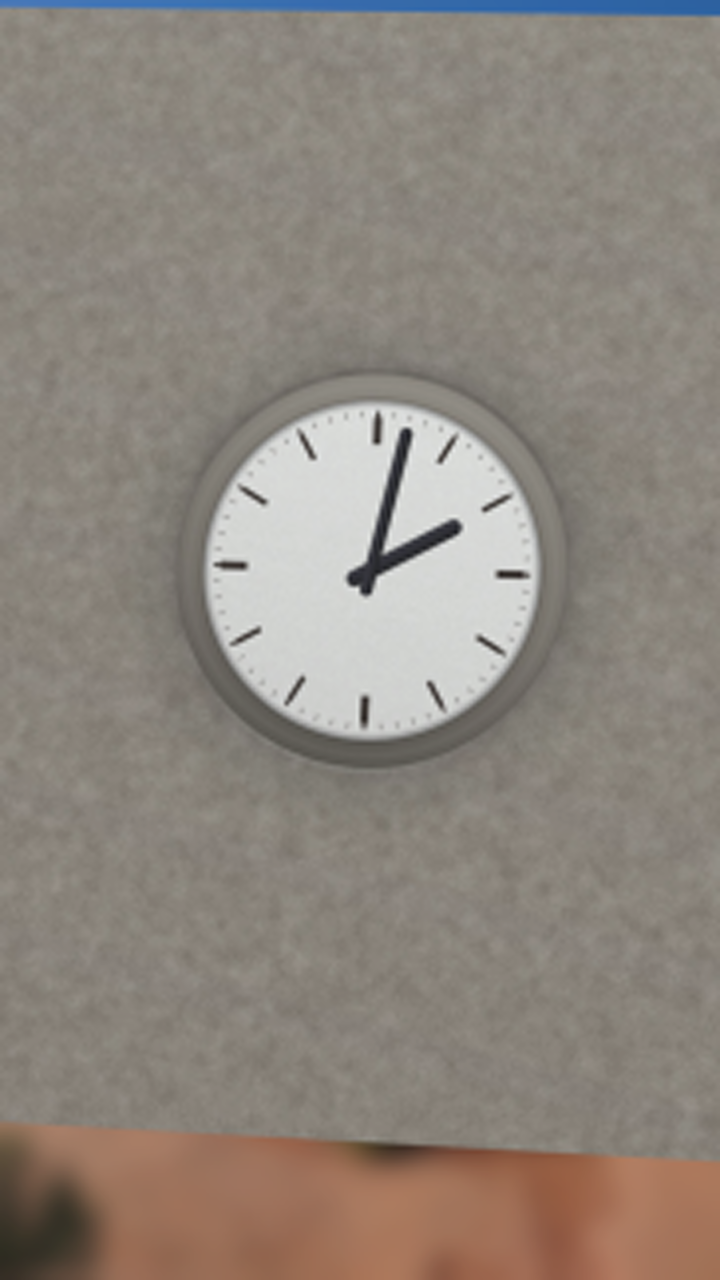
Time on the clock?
2:02
